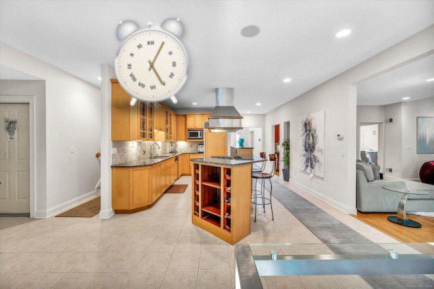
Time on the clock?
5:05
